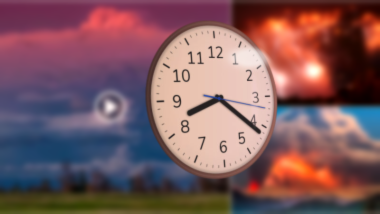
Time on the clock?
8:21:17
